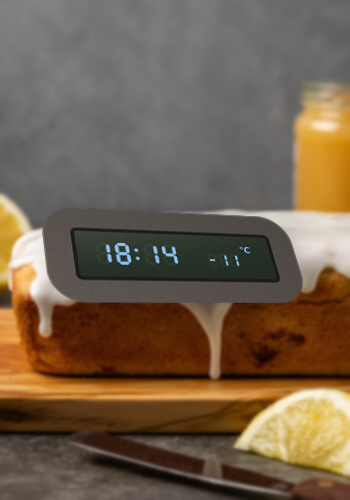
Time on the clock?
18:14
